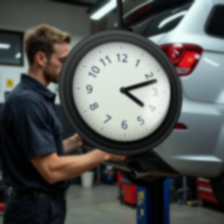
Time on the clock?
4:12
